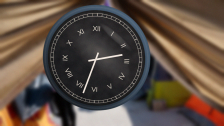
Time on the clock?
2:33
